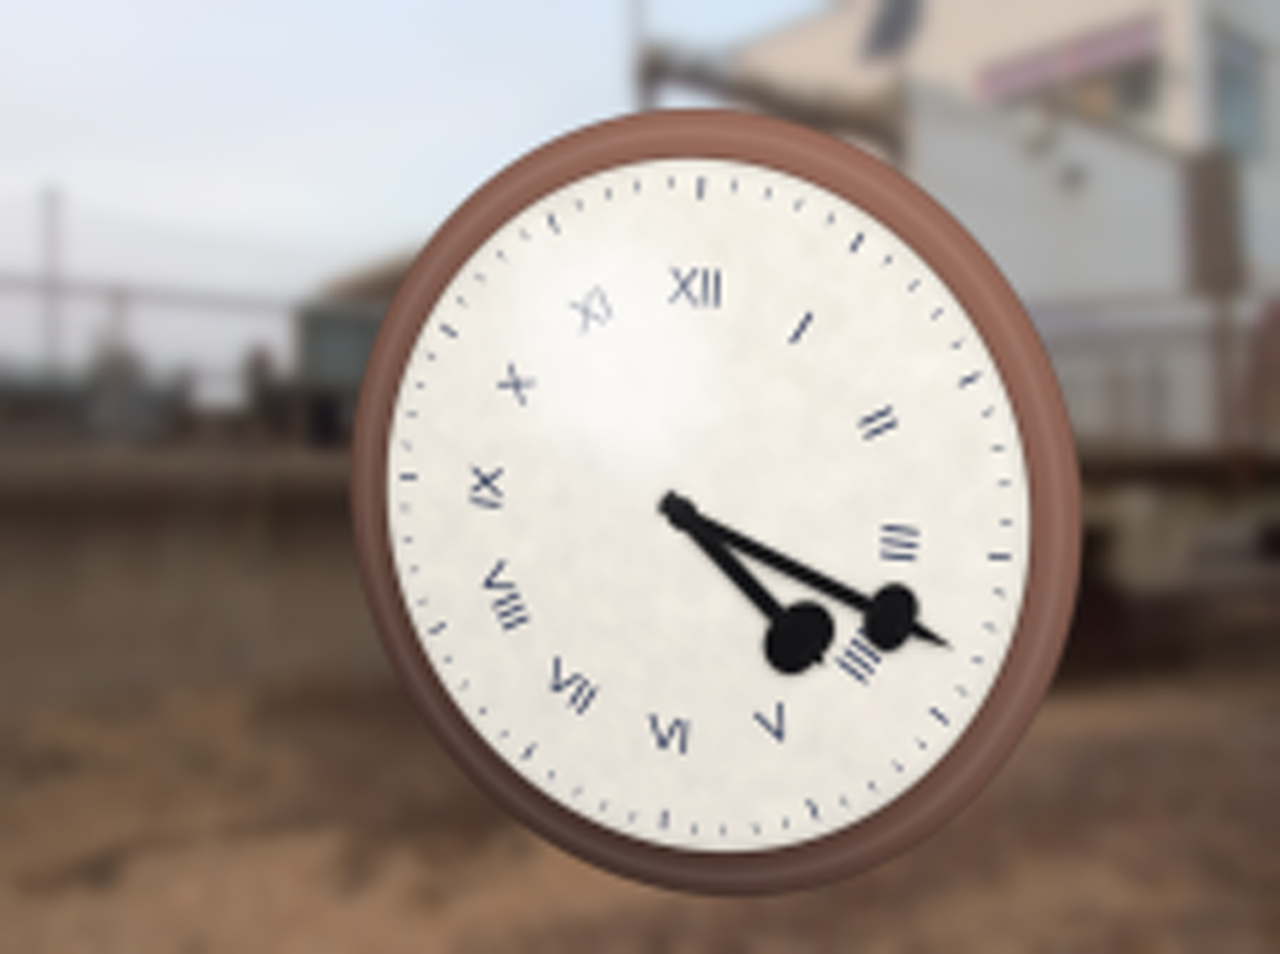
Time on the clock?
4:18
